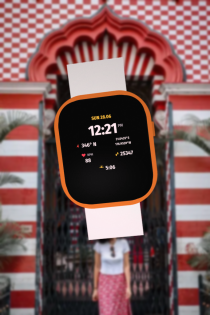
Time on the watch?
12:21
